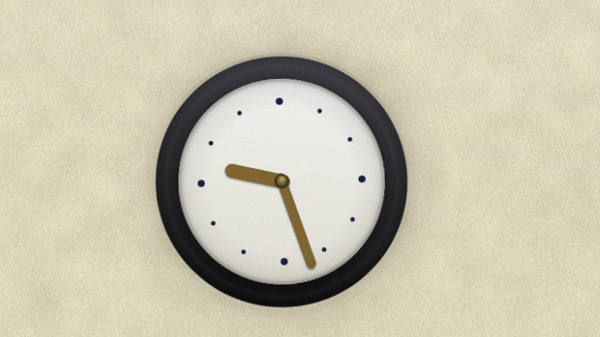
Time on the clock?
9:27
